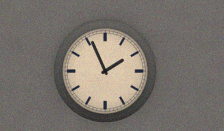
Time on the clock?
1:56
